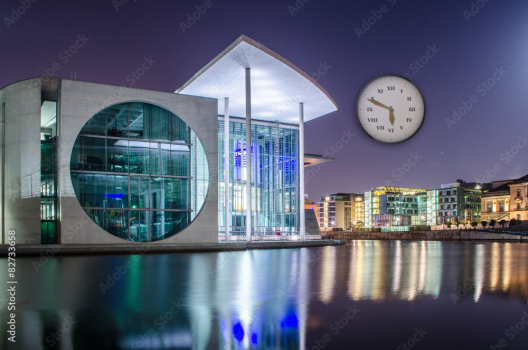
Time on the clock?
5:49
